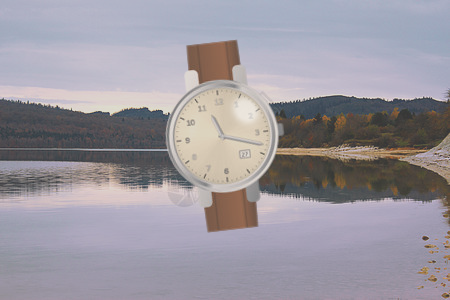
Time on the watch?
11:18
